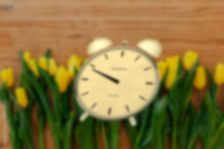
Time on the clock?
9:49
